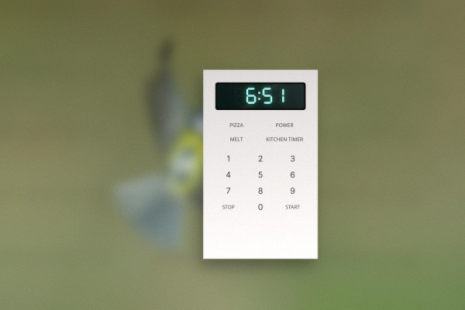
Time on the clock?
6:51
